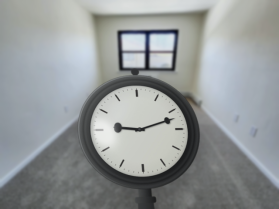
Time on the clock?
9:12
